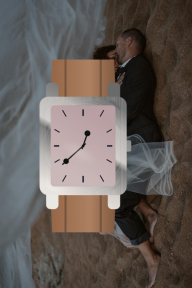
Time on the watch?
12:38
